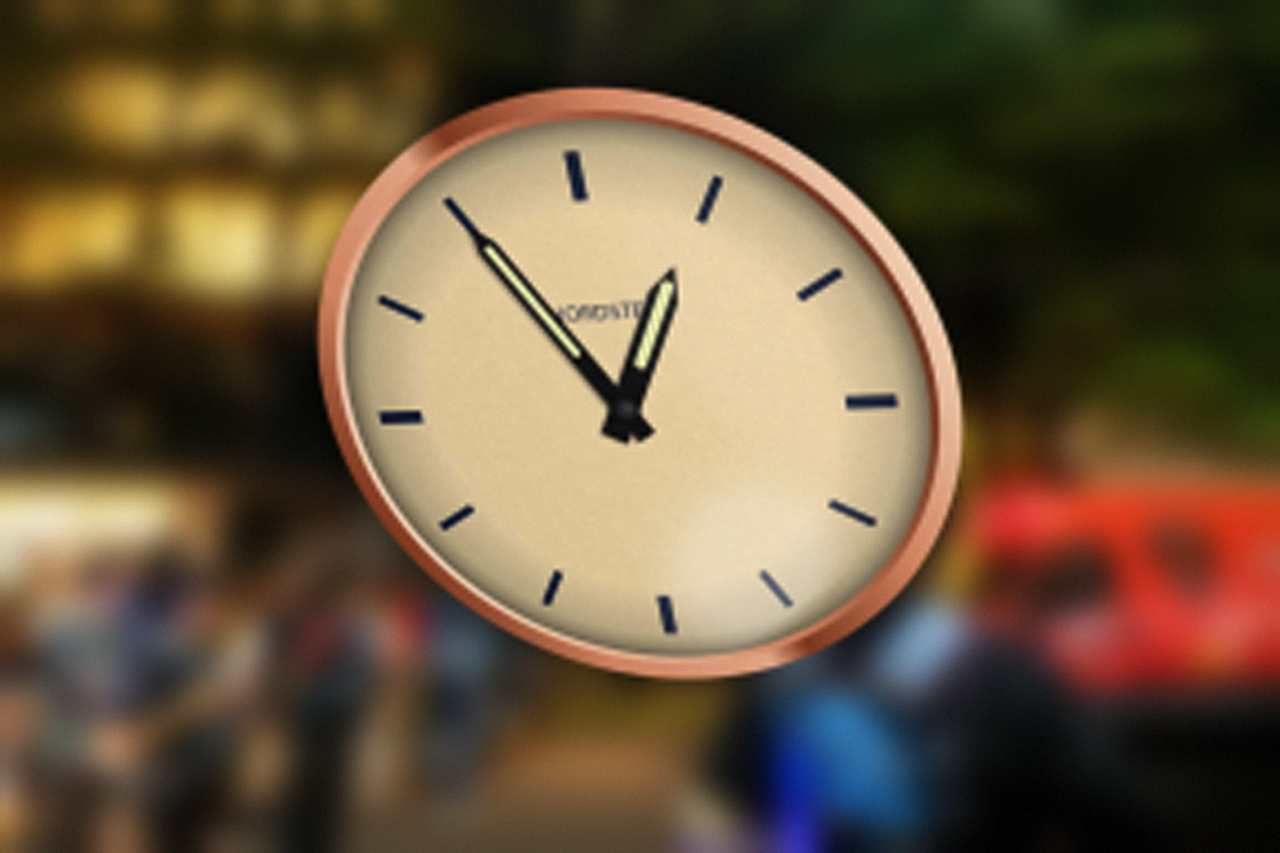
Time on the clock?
12:55
